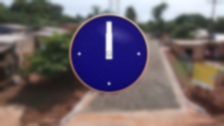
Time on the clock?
12:00
